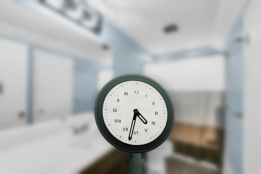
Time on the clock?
4:32
